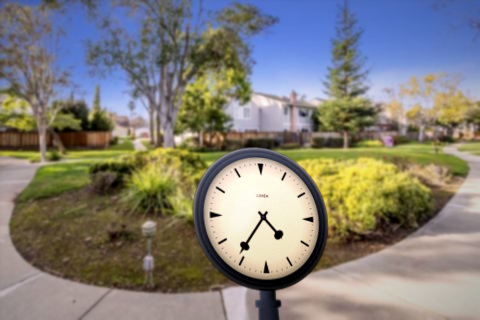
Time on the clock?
4:36
